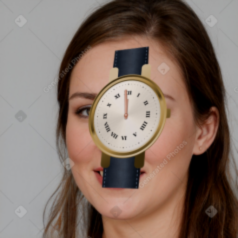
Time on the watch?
11:59
